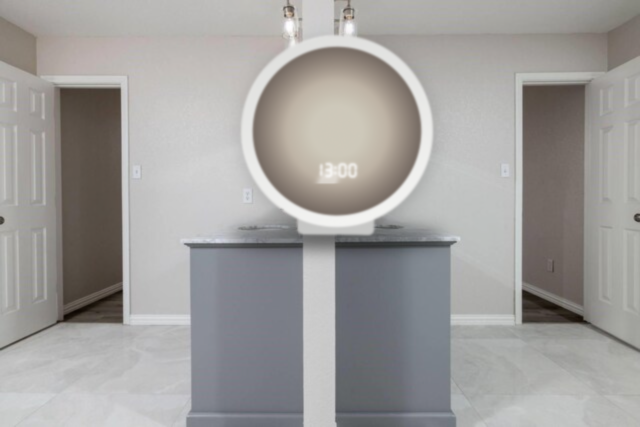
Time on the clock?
13:00
